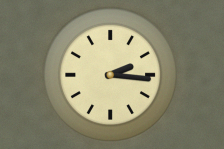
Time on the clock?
2:16
